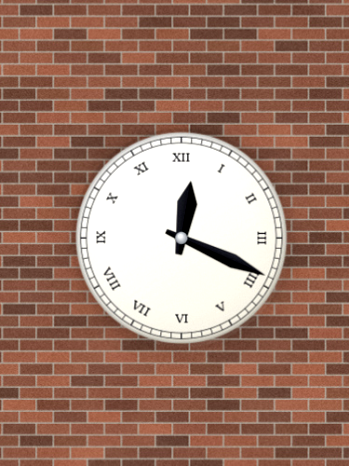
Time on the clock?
12:19
